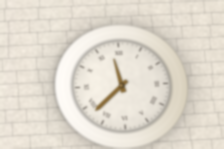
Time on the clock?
11:38
